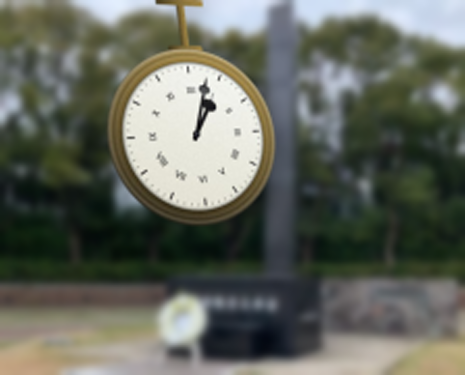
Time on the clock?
1:03
